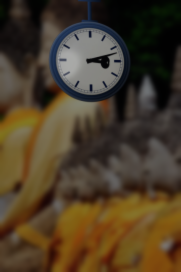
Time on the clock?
3:12
